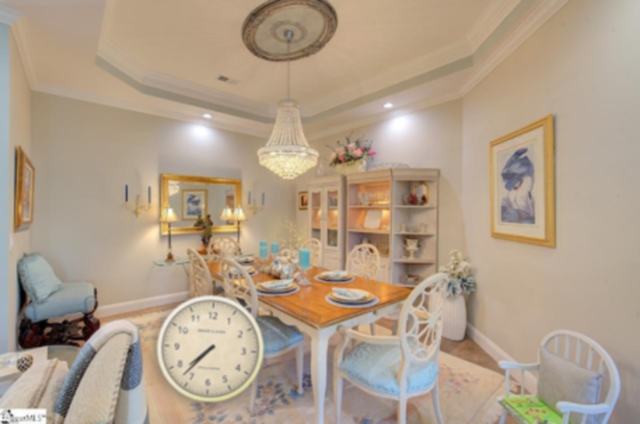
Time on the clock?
7:37
